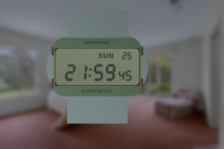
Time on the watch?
21:59:45
